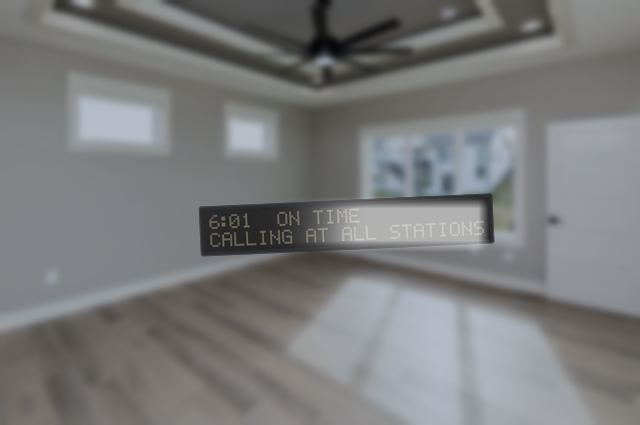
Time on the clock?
6:01
